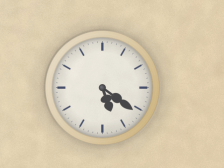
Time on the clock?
5:21
